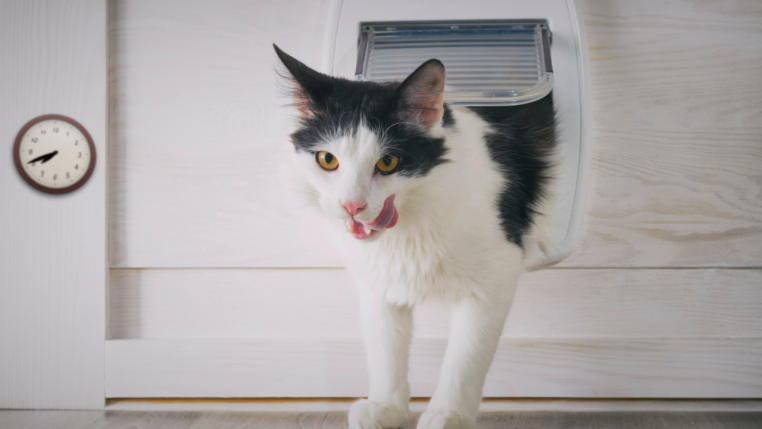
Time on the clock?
7:41
